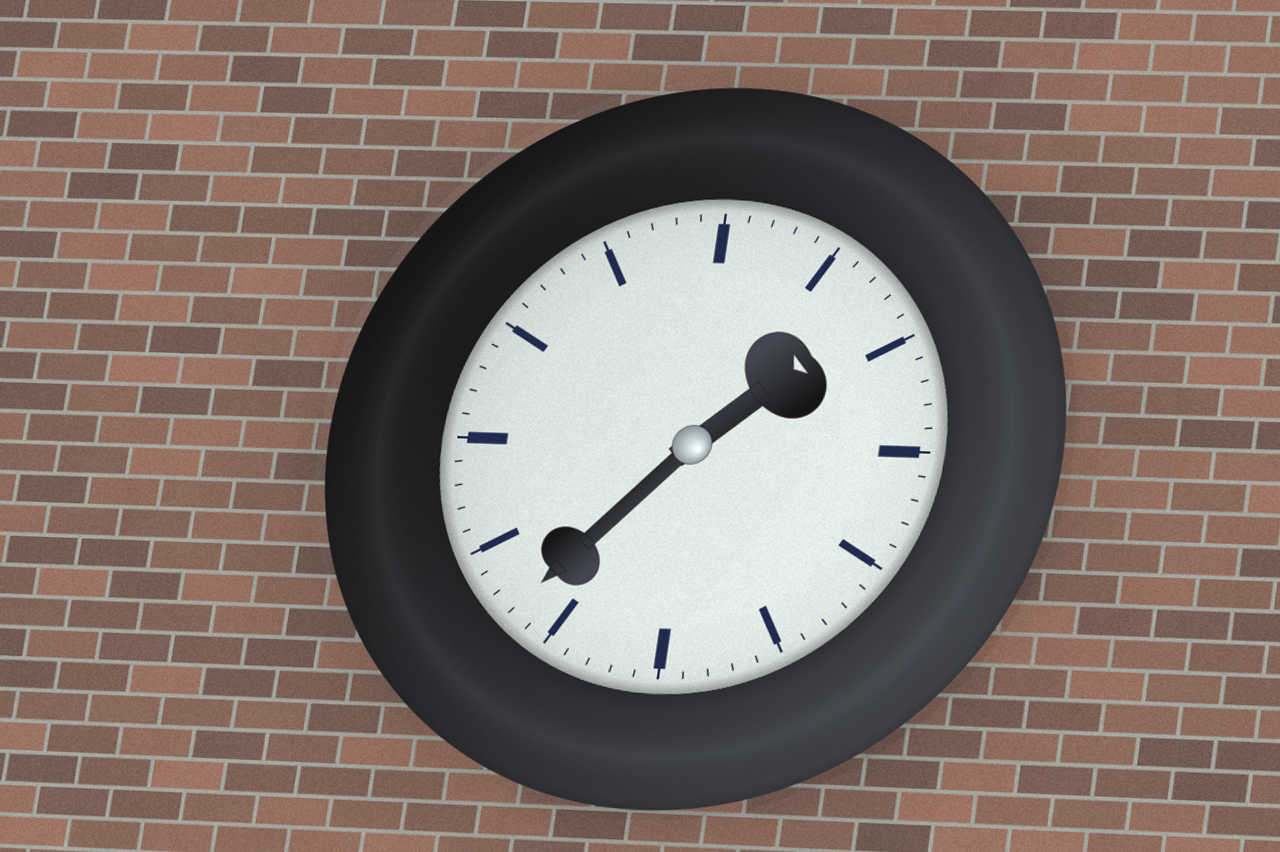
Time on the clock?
1:37
